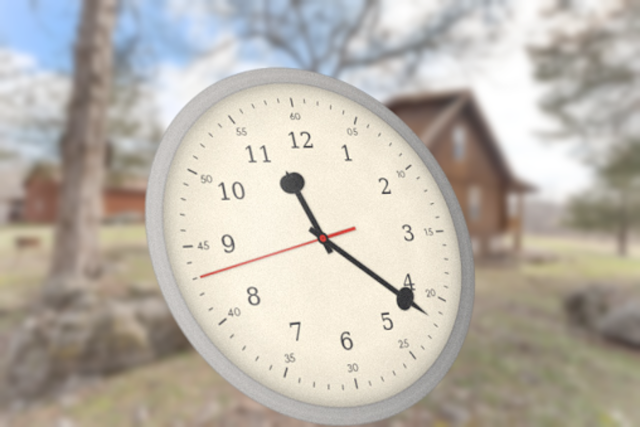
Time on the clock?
11:21:43
